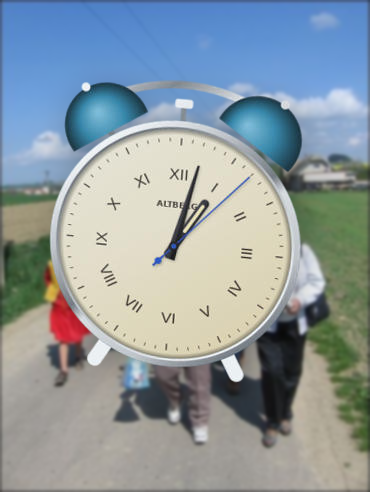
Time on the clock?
1:02:07
